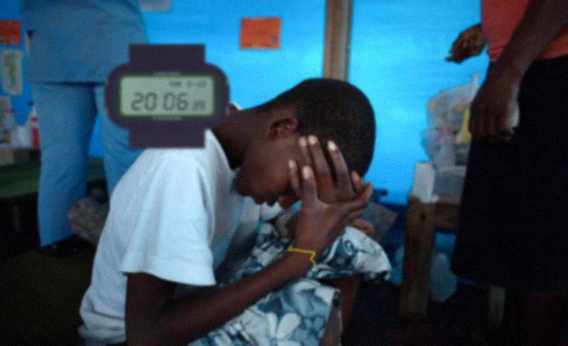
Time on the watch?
20:06
